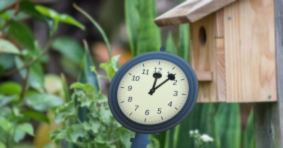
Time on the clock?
12:07
